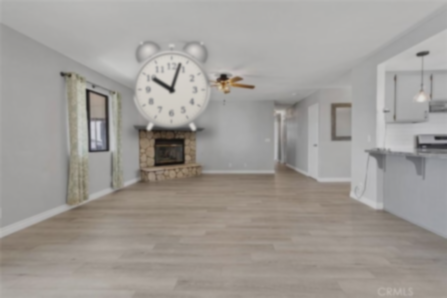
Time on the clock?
10:03
